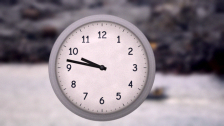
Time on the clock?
9:47
